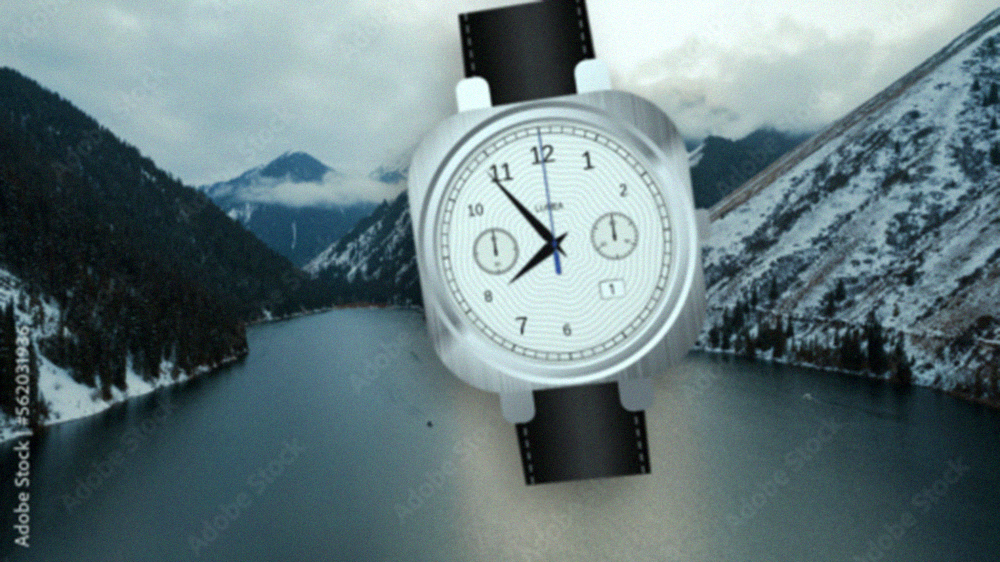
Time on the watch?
7:54
